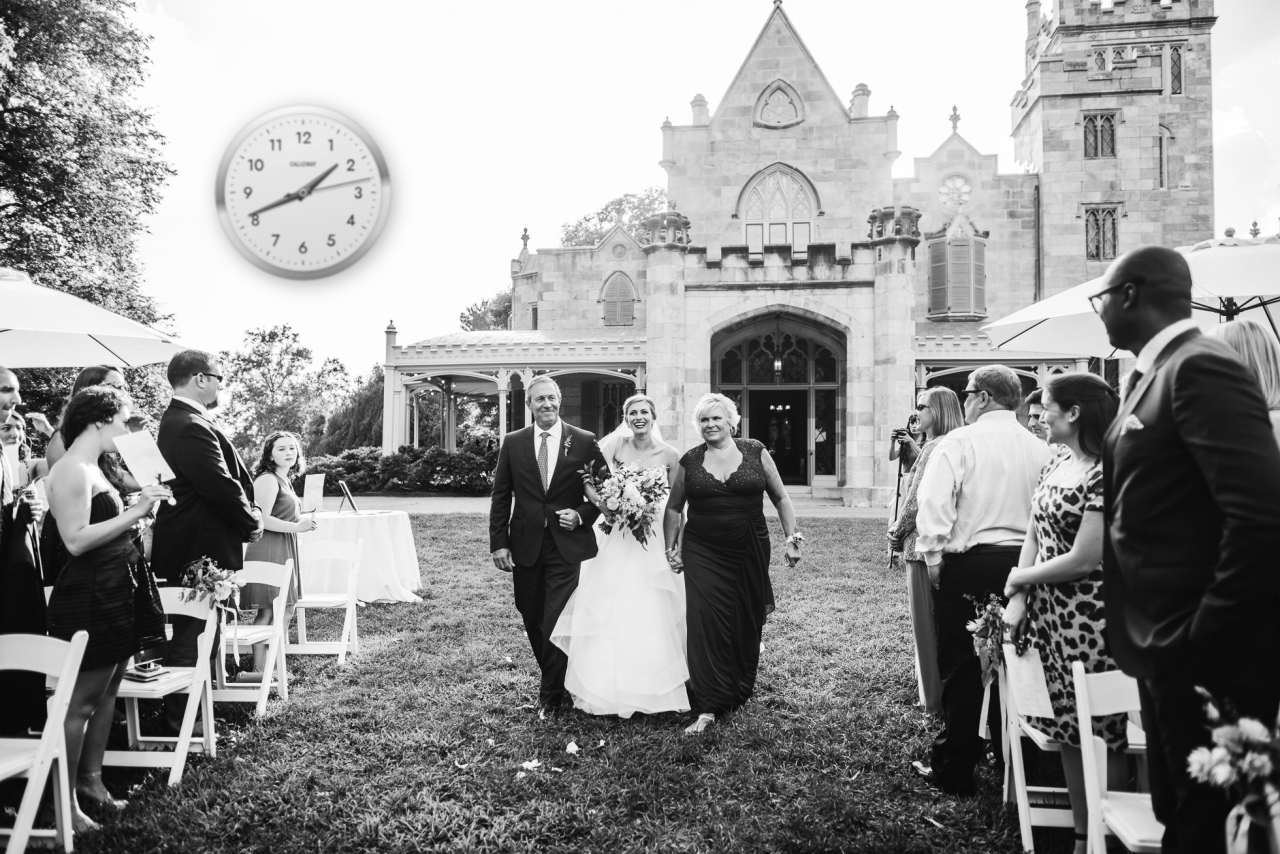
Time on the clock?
1:41:13
